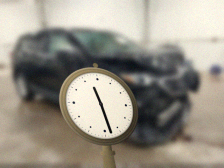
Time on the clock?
11:28
